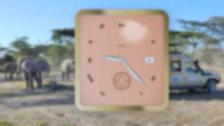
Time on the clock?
9:23
